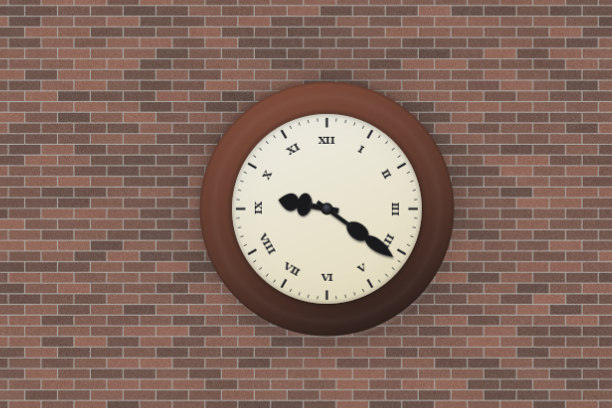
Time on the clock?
9:21
